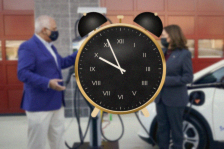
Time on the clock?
9:56
